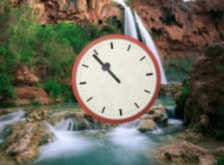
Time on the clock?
10:54
